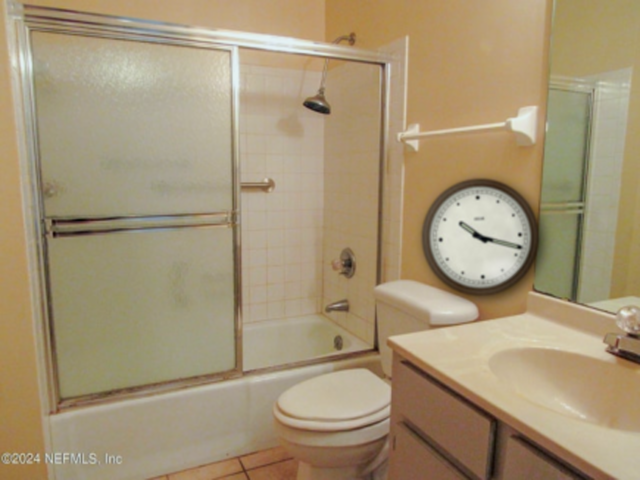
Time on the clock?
10:18
